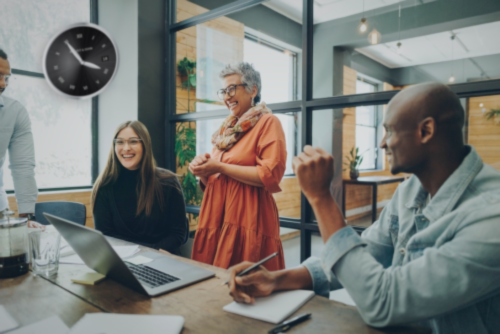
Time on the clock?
3:55
